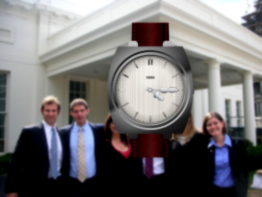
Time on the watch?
4:15
